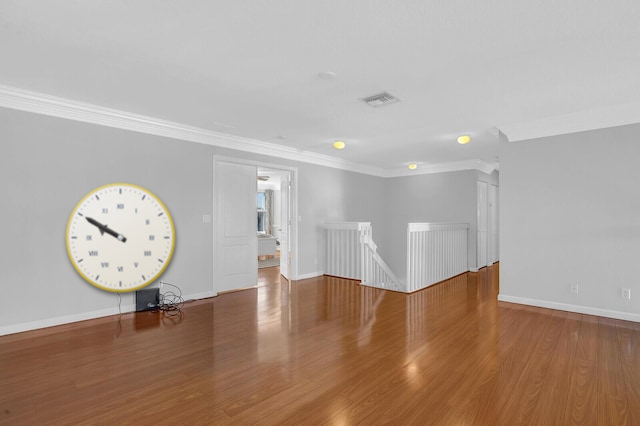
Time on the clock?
9:50
